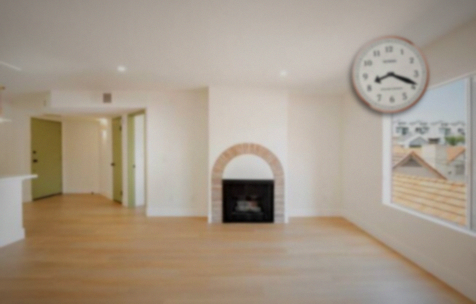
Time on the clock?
8:19
